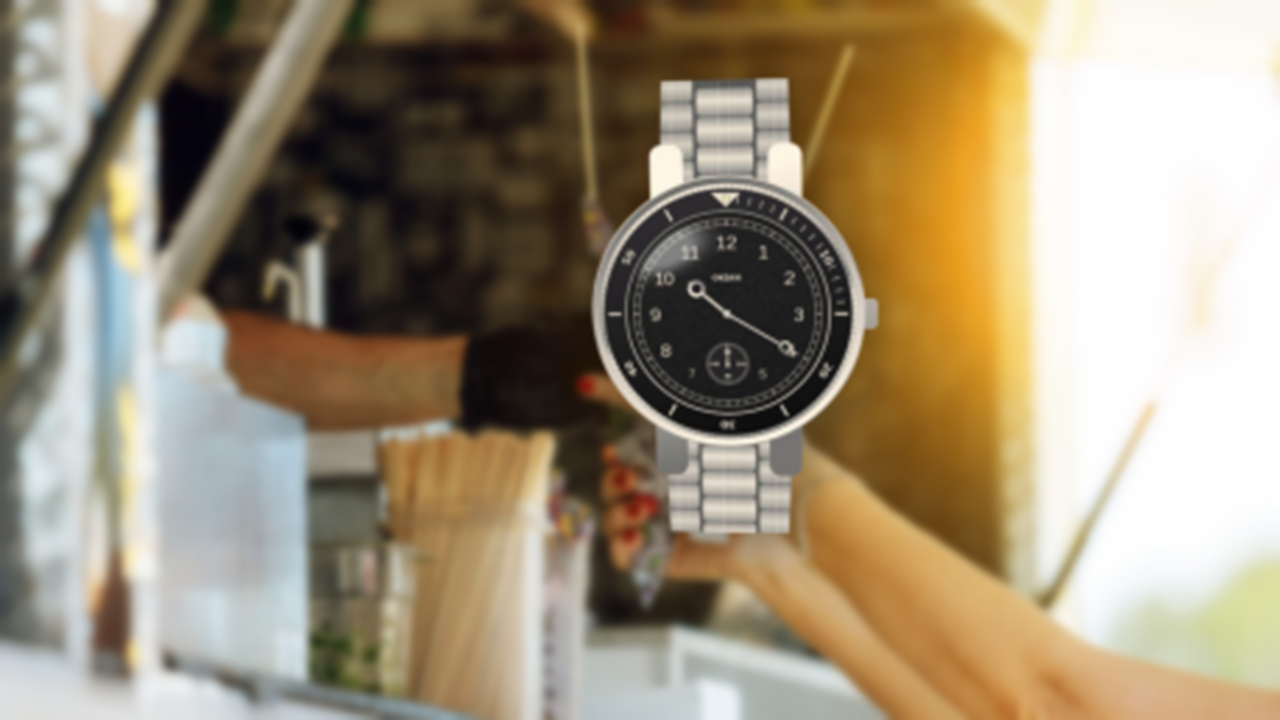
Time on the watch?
10:20
